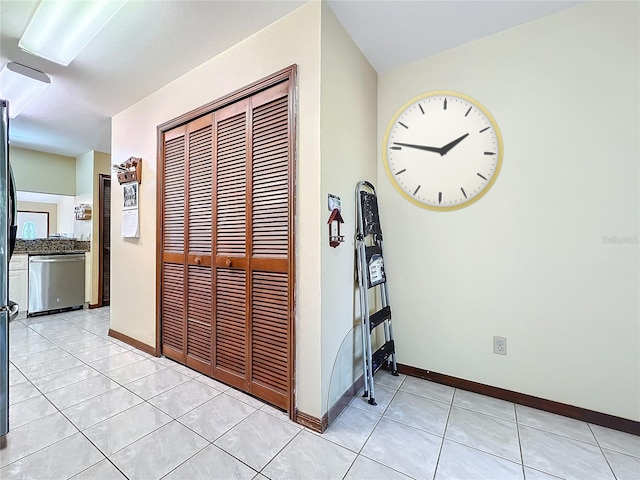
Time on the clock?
1:46
